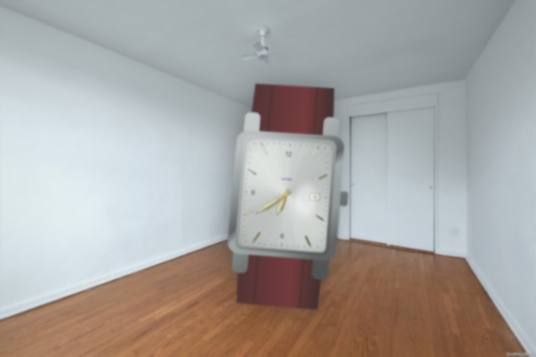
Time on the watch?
6:39
